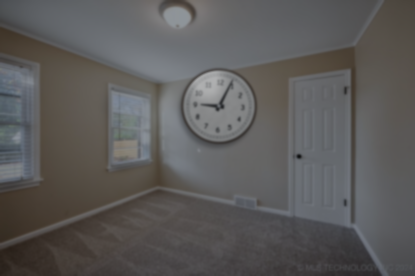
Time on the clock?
9:04
